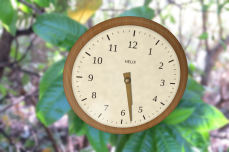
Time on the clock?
5:28
